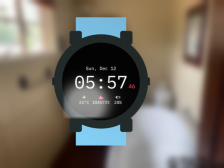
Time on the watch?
5:57
